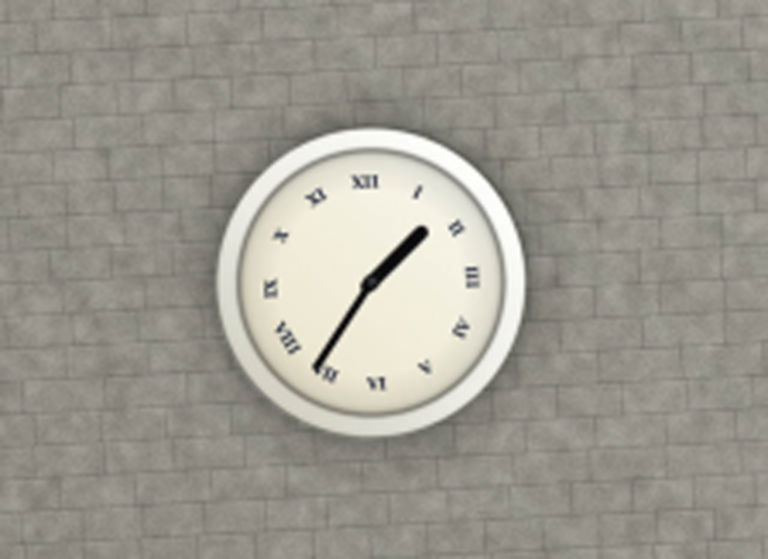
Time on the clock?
1:36
